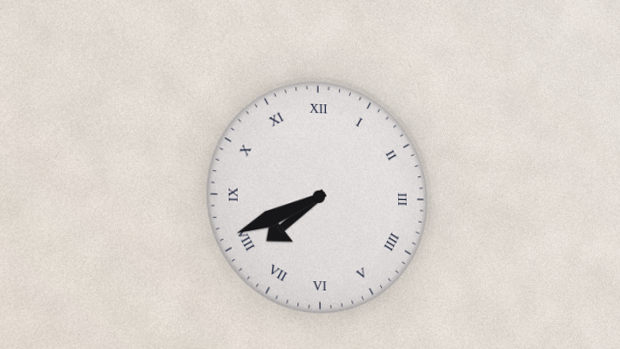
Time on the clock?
7:41
